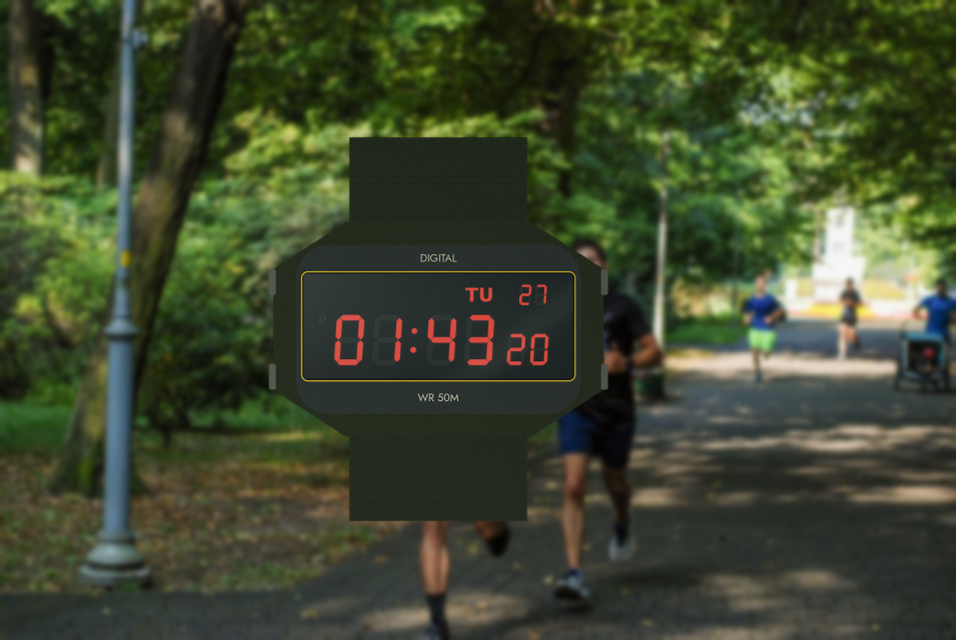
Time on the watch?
1:43:20
